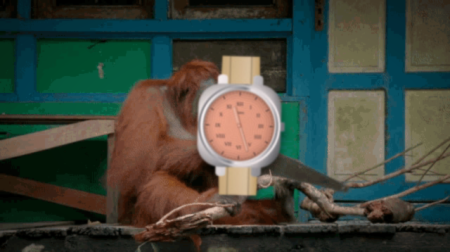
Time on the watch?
11:27
